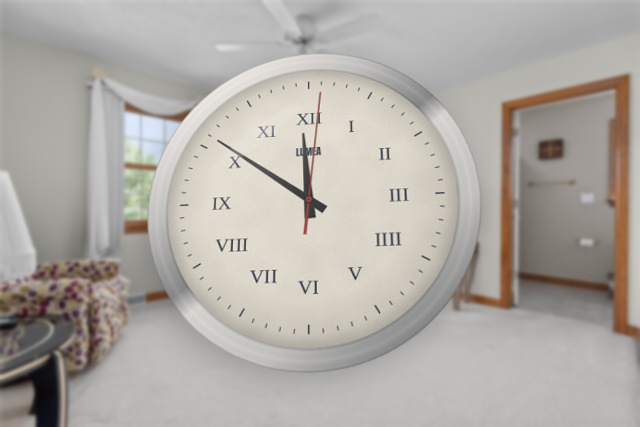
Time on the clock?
11:51:01
